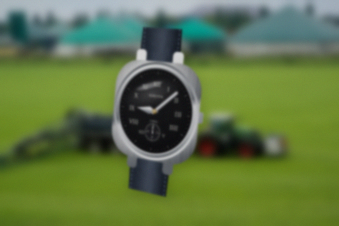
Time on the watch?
9:08
